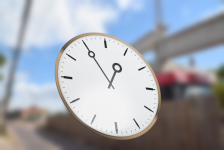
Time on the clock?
12:55
